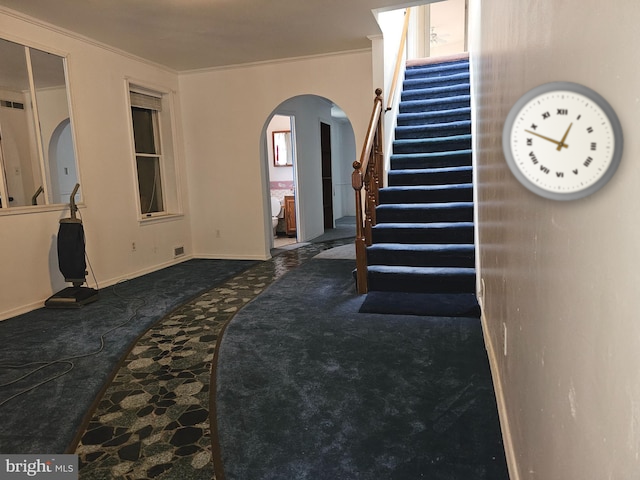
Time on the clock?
12:48
